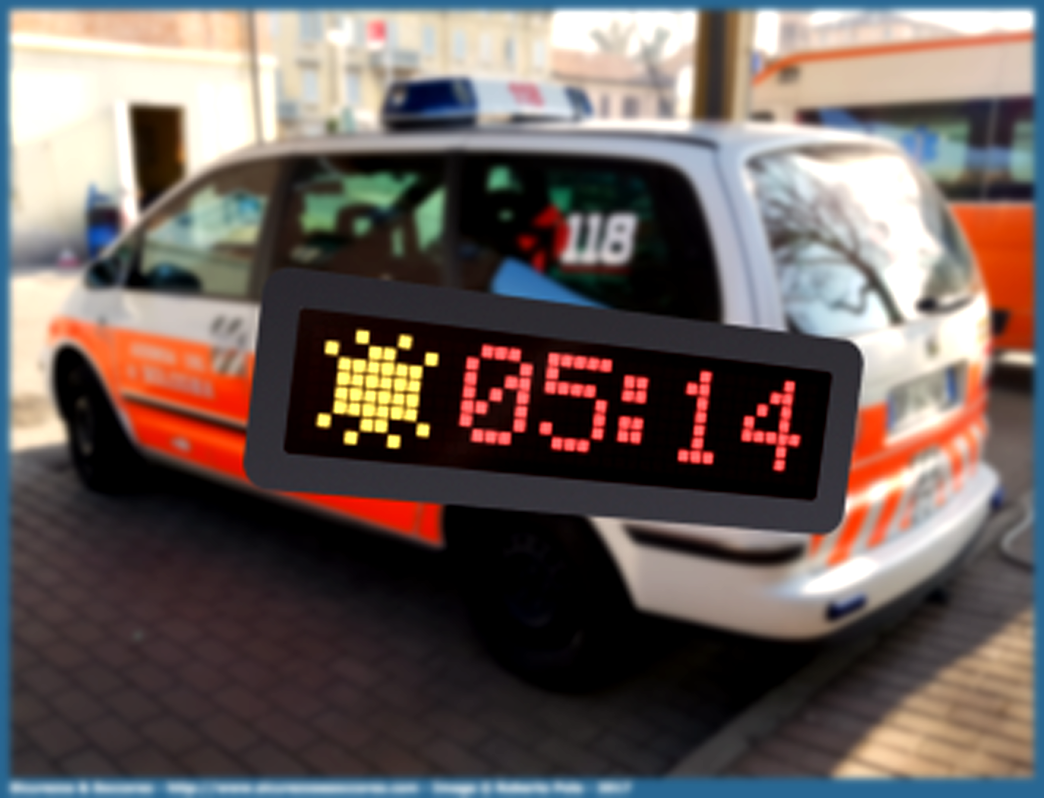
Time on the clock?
5:14
